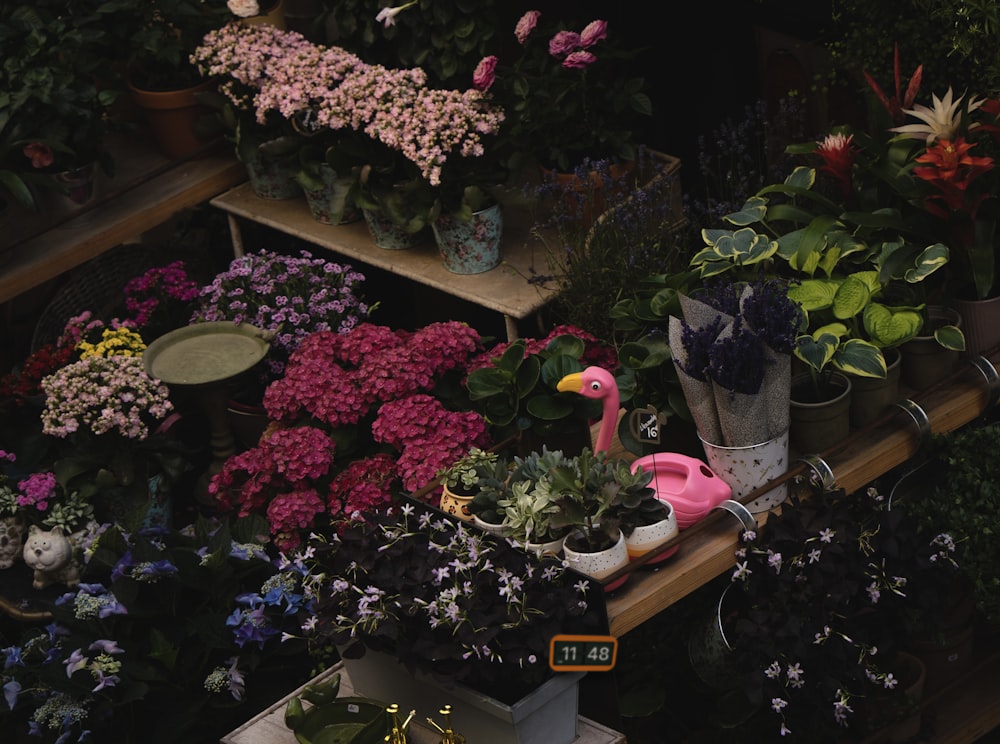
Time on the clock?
11:48
